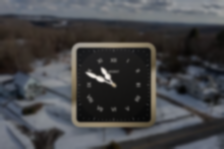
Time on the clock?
10:49
